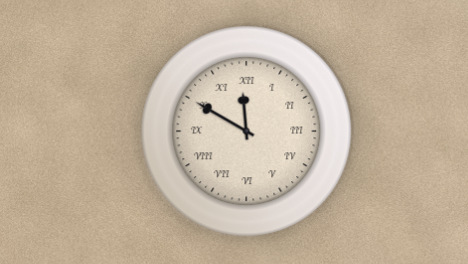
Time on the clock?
11:50
